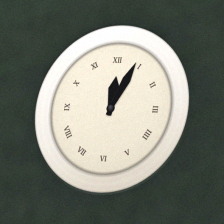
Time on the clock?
12:04
